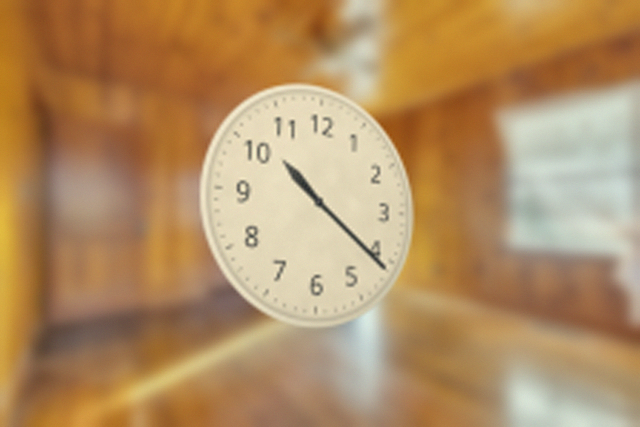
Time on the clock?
10:21
